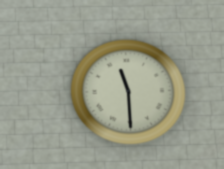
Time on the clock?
11:30
